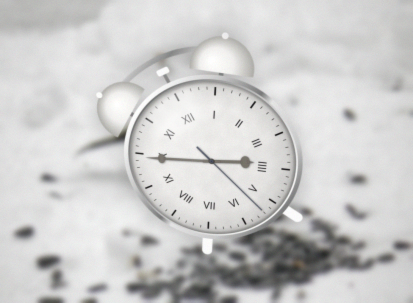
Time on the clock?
3:49:27
